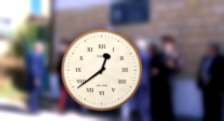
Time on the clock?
12:39
